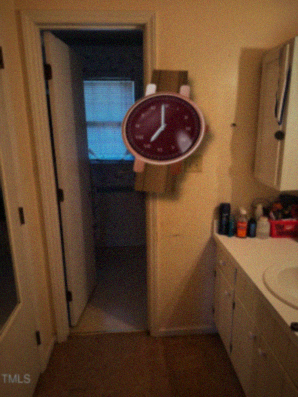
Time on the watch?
6:59
